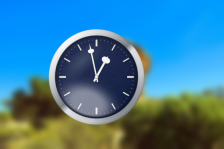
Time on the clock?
12:58
